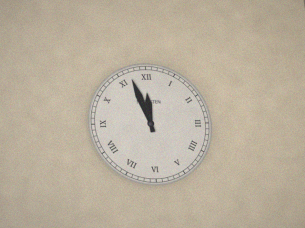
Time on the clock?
11:57
